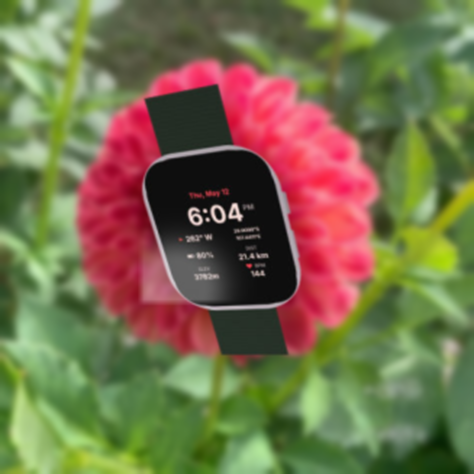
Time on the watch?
6:04
